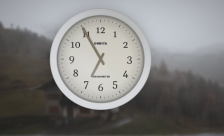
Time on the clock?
6:55
